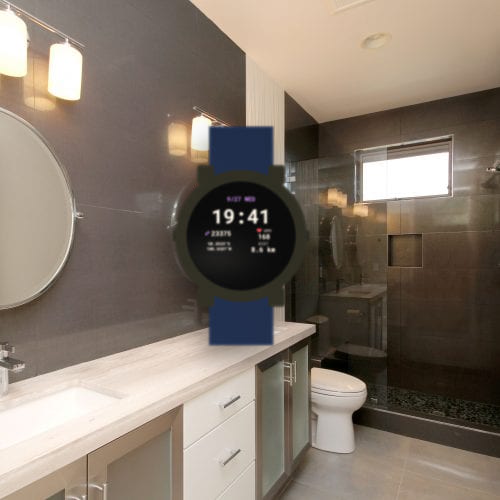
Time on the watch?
19:41
